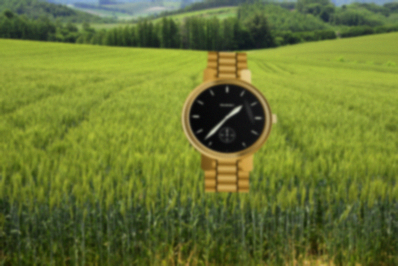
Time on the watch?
1:37
